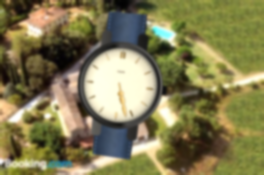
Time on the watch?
5:27
